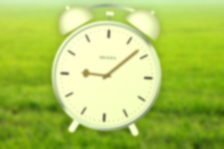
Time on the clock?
9:08
